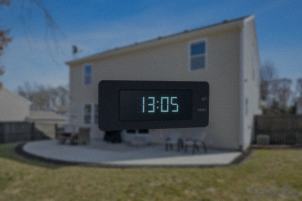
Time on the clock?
13:05
